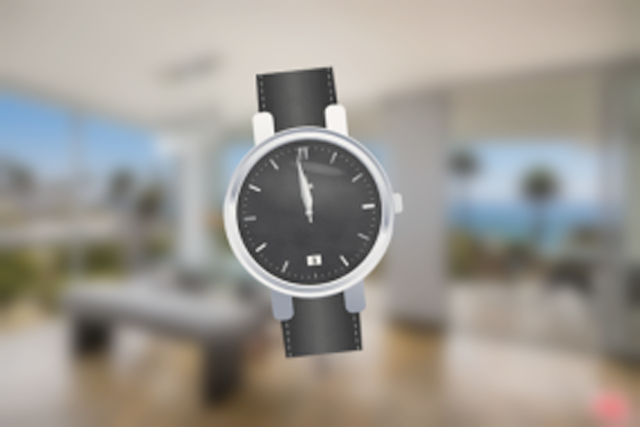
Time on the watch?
11:59
